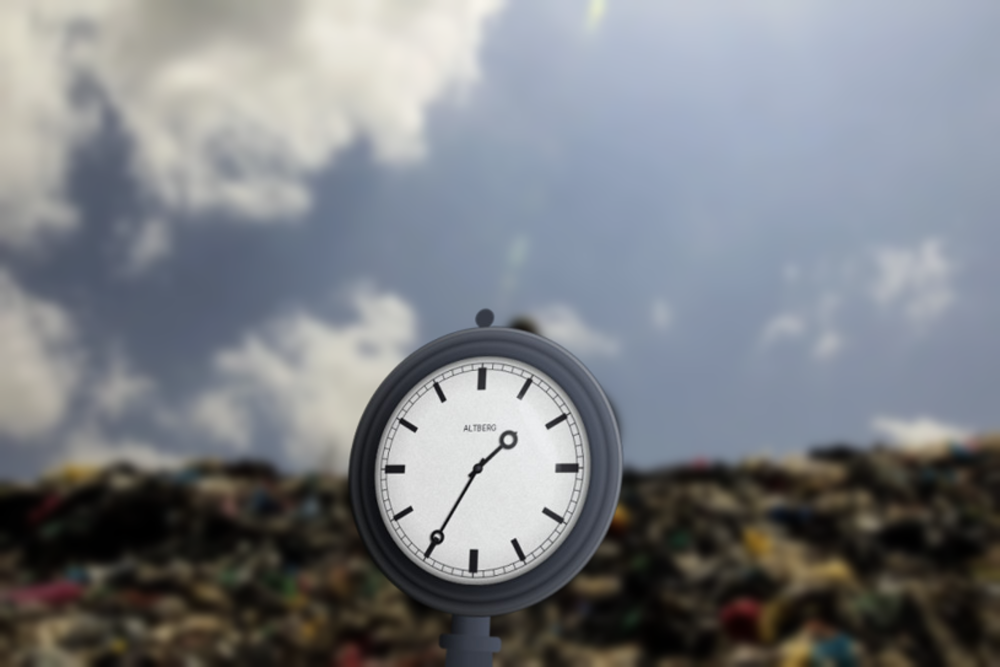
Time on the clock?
1:35
